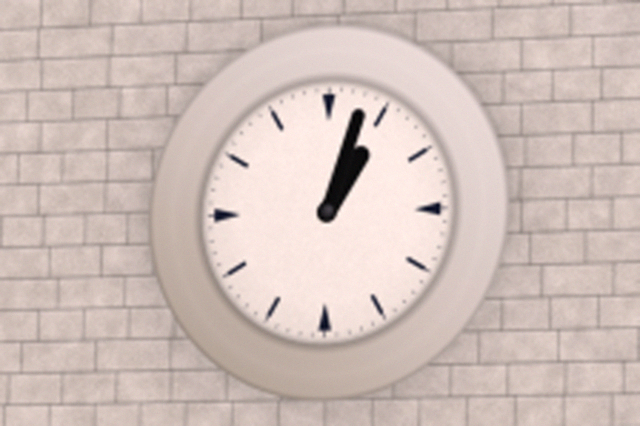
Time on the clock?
1:03
